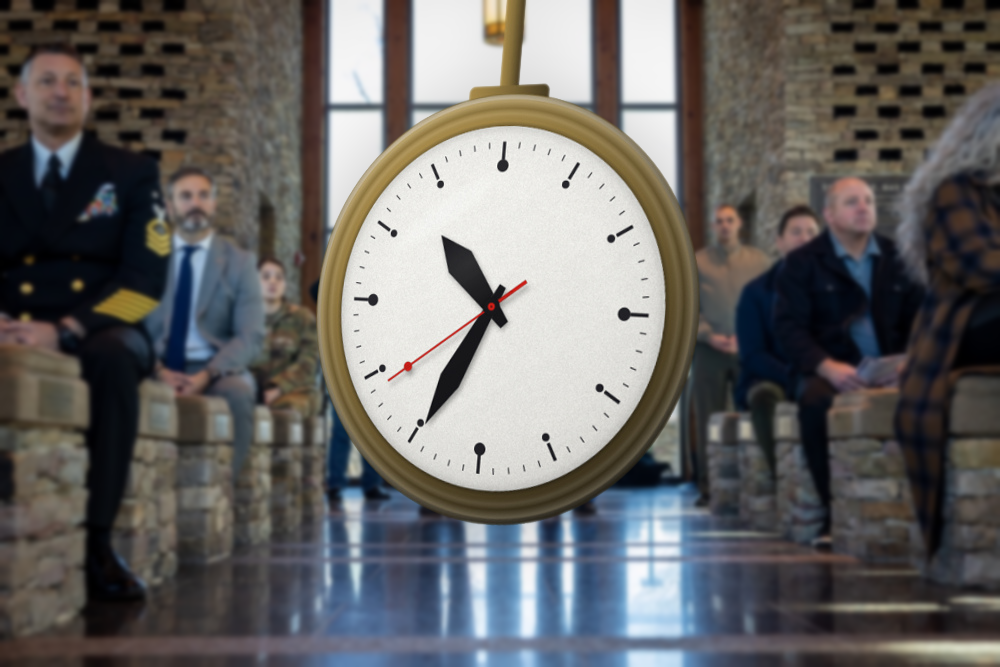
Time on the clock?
10:34:39
